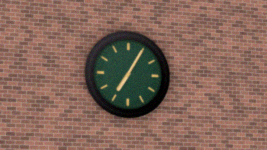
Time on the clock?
7:05
